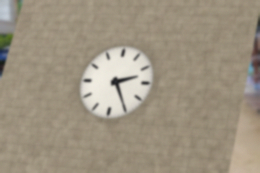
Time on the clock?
2:25
